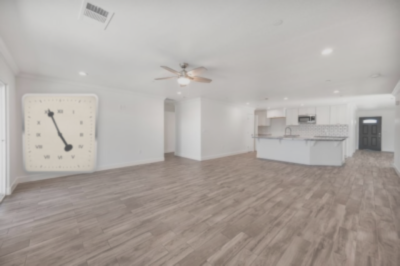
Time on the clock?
4:56
